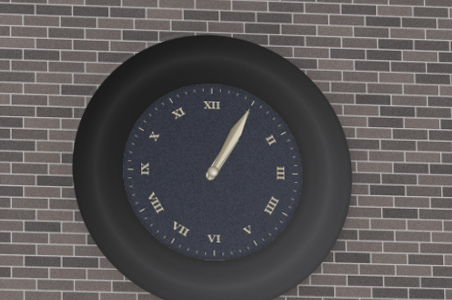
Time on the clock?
1:05
